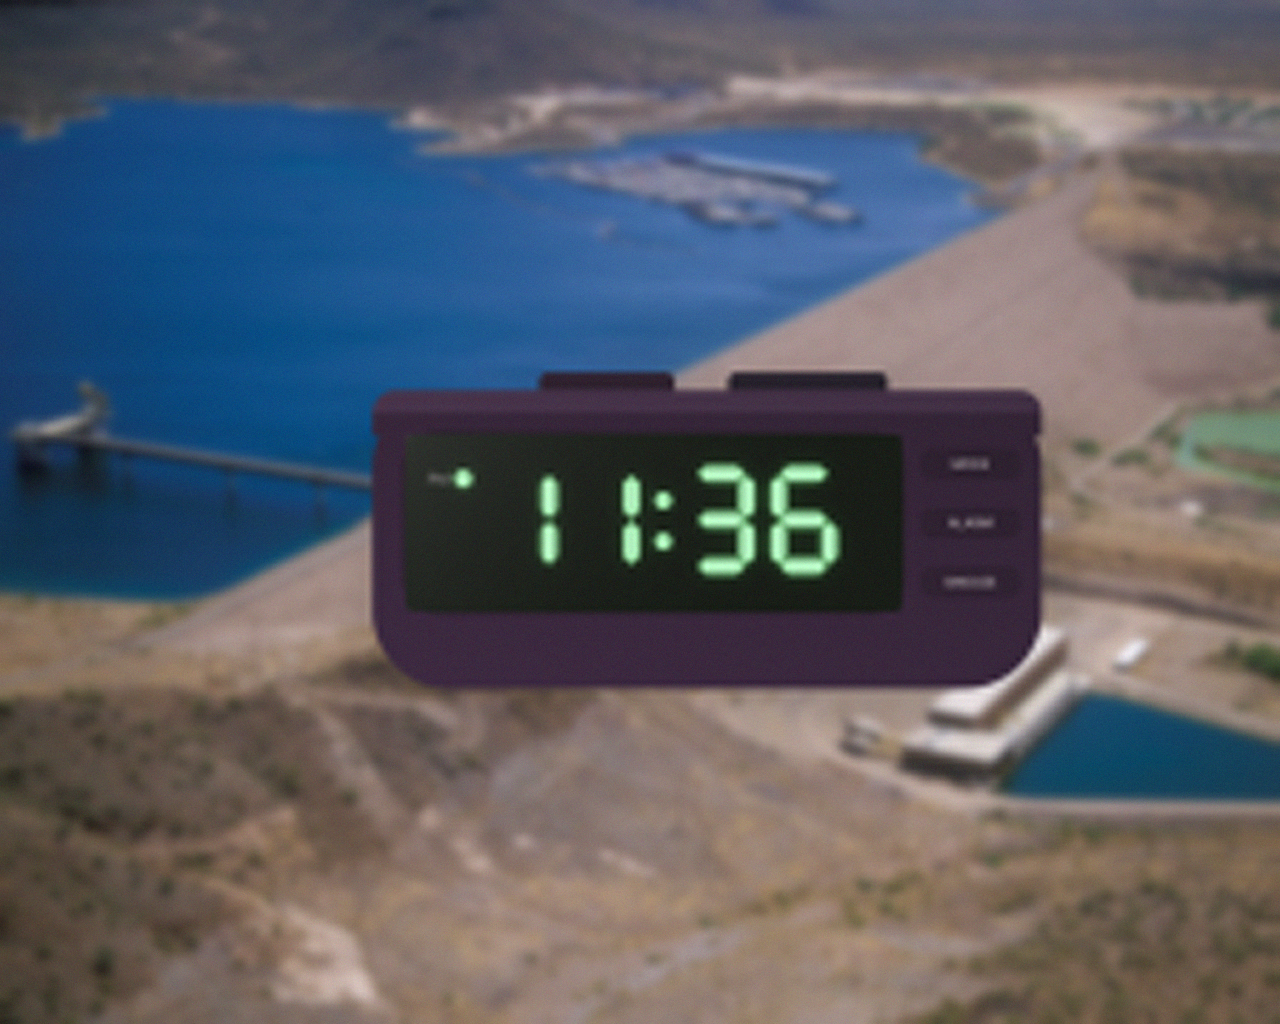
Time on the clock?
11:36
